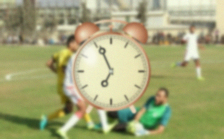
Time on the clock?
6:56
